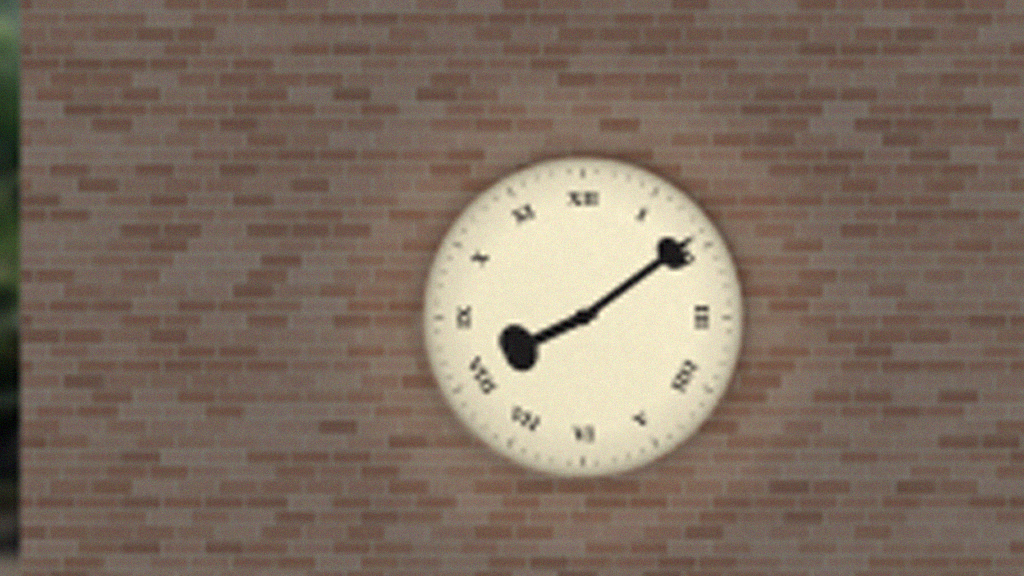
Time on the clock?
8:09
